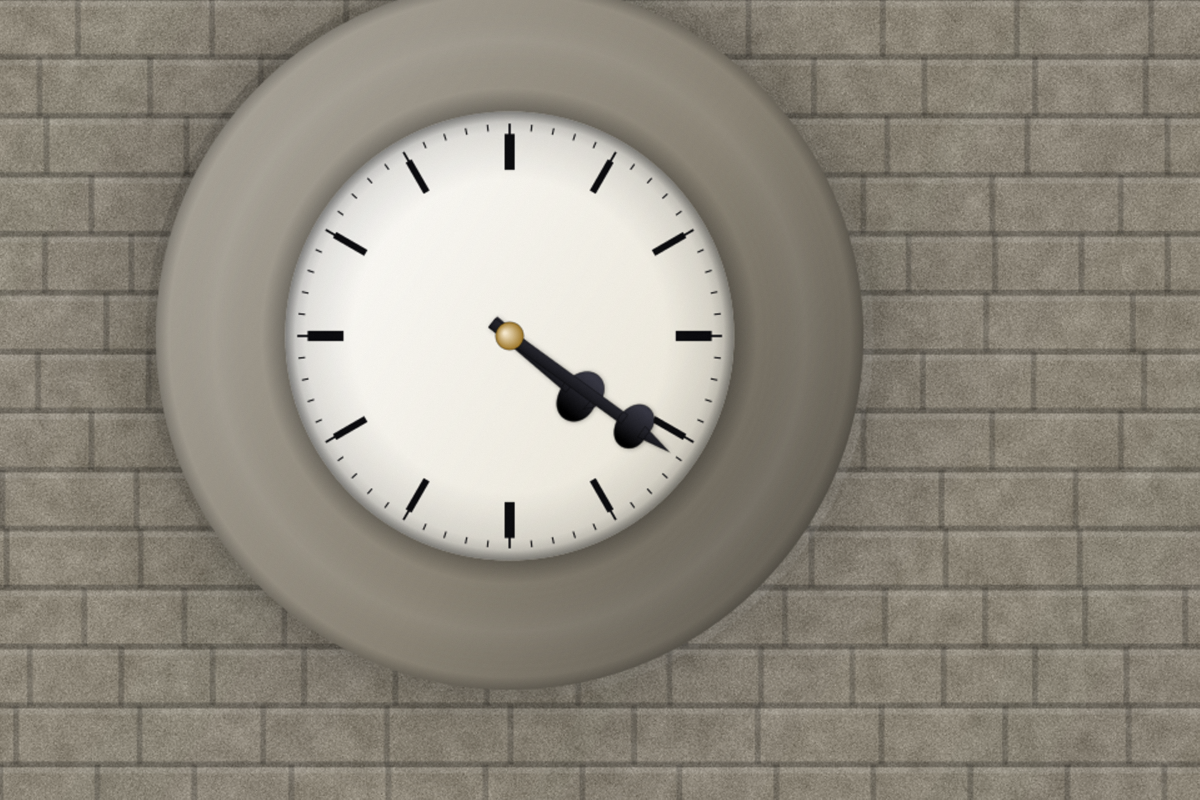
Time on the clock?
4:21
